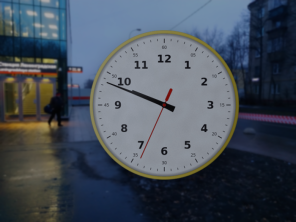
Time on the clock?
9:48:34
